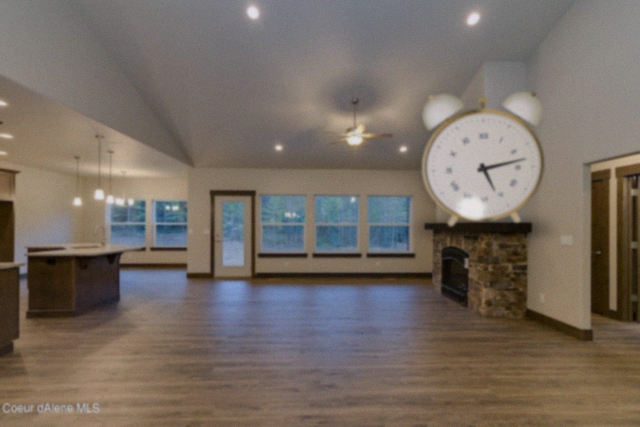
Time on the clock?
5:13
